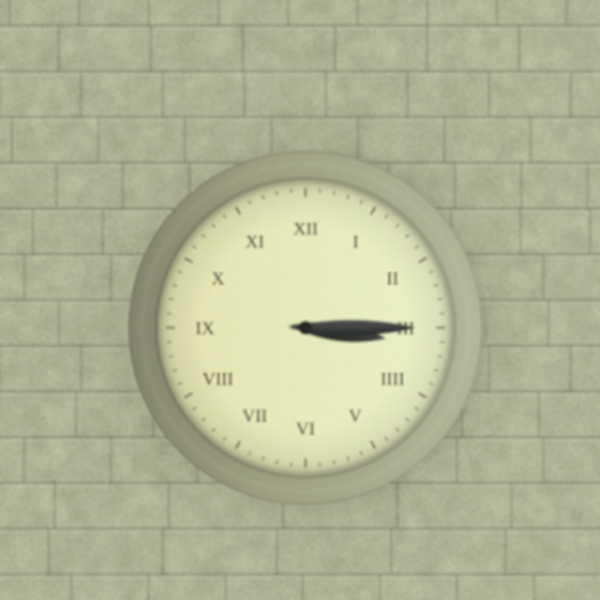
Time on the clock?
3:15
